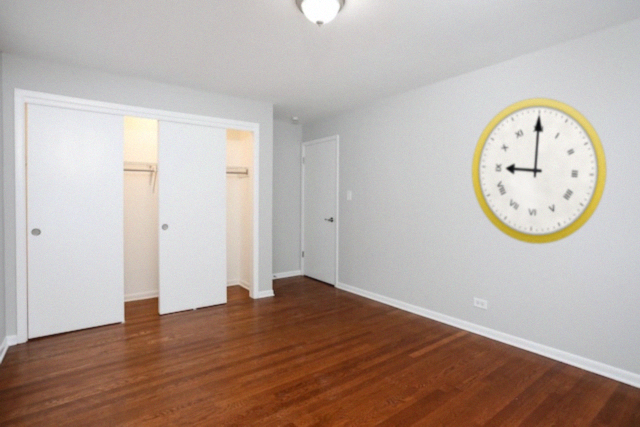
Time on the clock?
9:00
